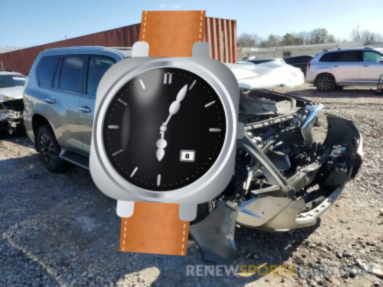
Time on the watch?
6:04
